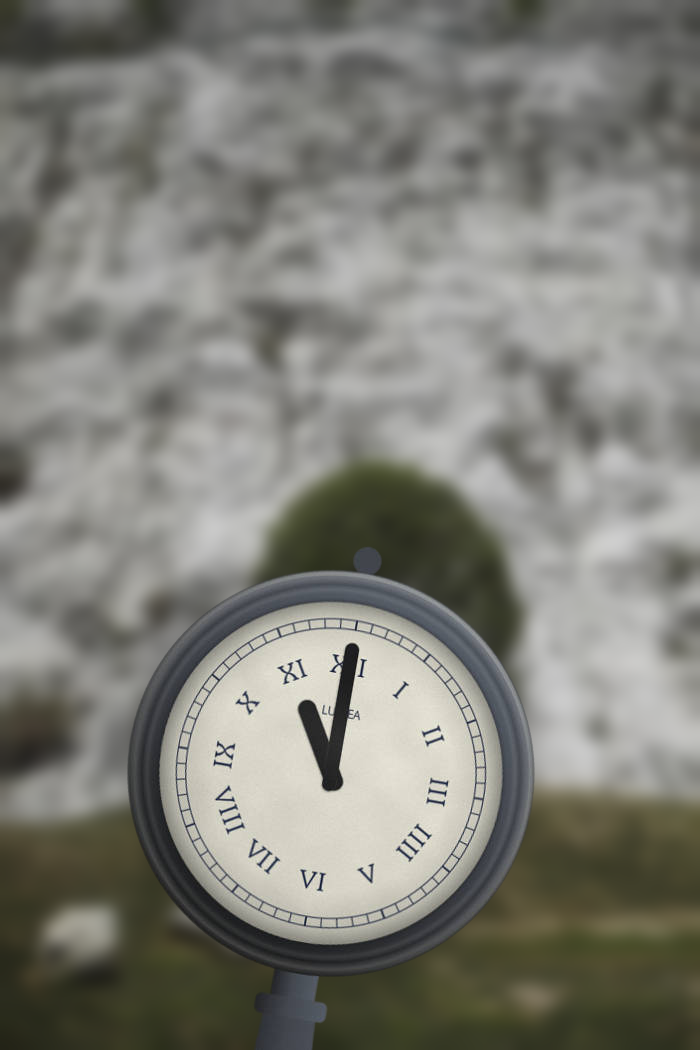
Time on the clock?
11:00
